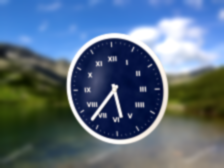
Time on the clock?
5:37
